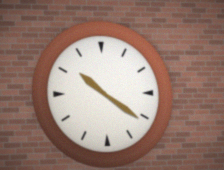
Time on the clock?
10:21
